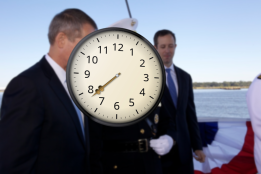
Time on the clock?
7:38
